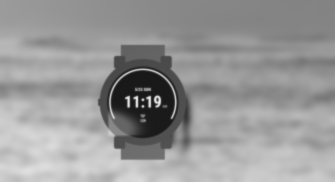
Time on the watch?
11:19
